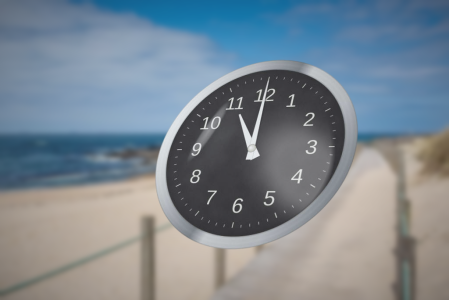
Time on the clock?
11:00
